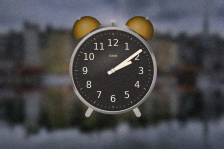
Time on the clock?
2:09
